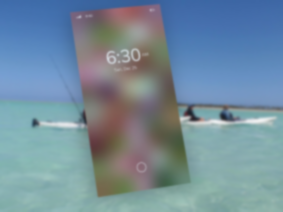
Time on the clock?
6:30
